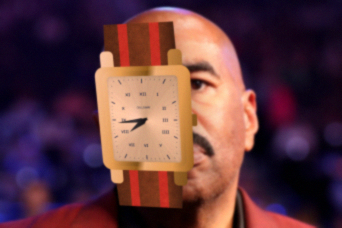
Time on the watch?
7:44
